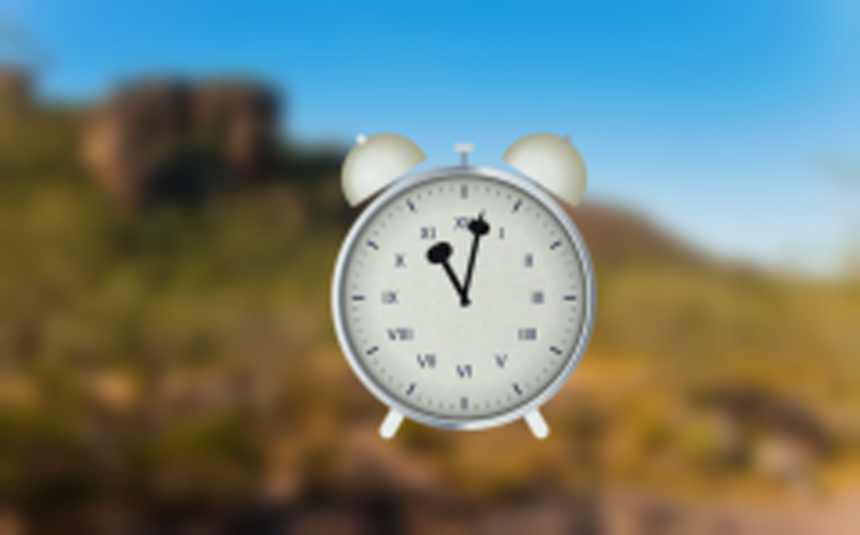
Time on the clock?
11:02
